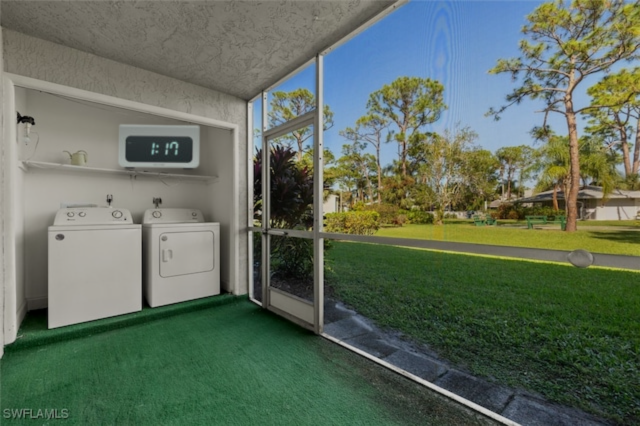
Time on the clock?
1:17
